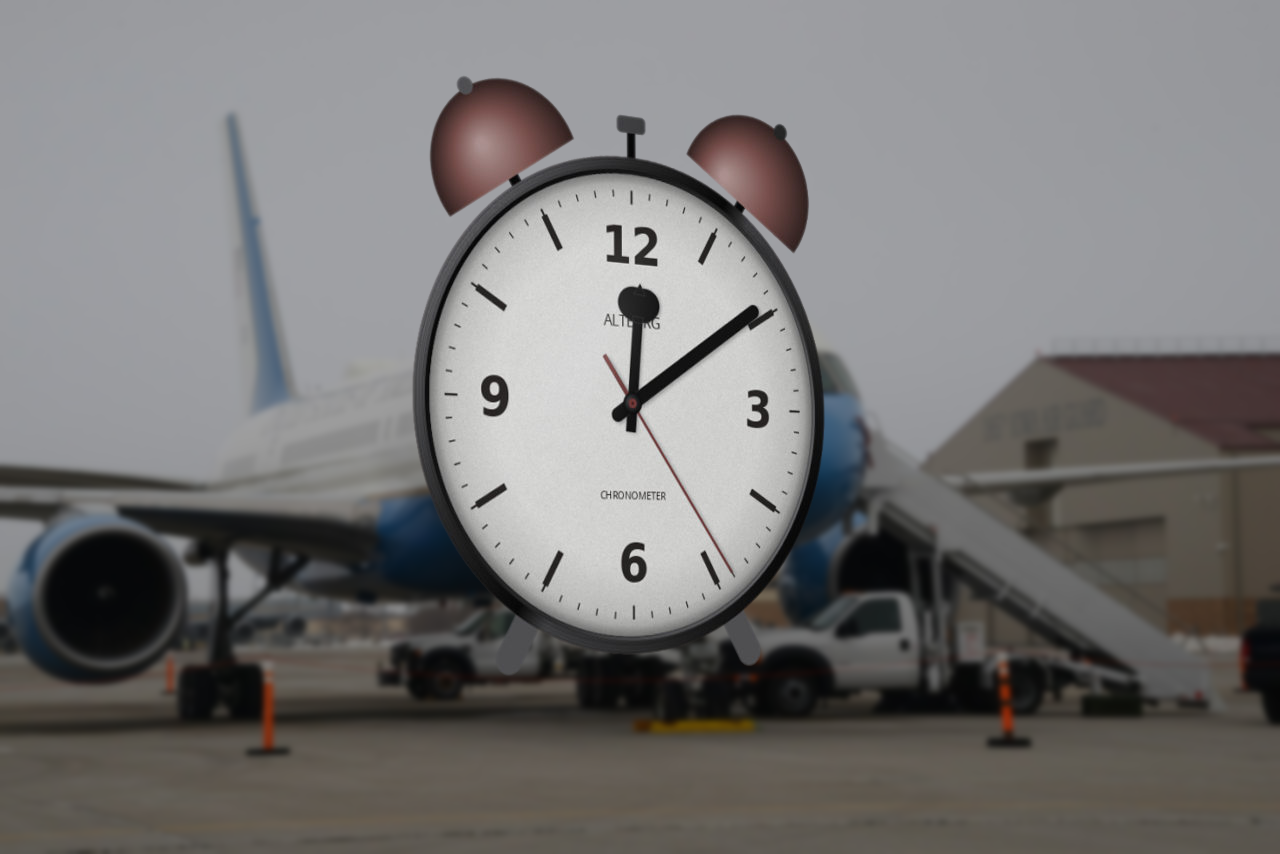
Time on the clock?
12:09:24
